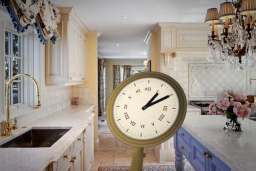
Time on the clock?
1:10
